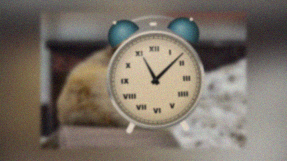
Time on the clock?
11:08
